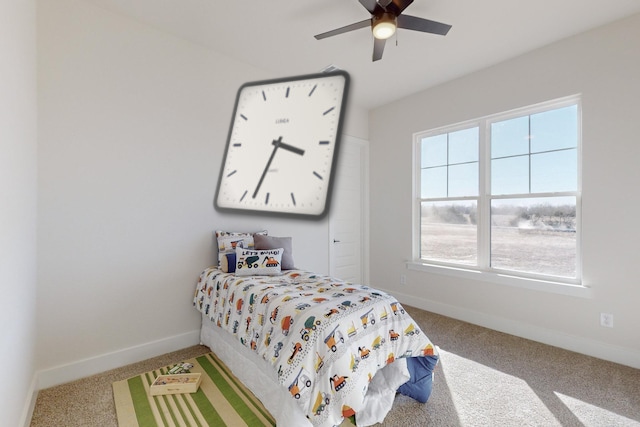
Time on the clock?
3:33
